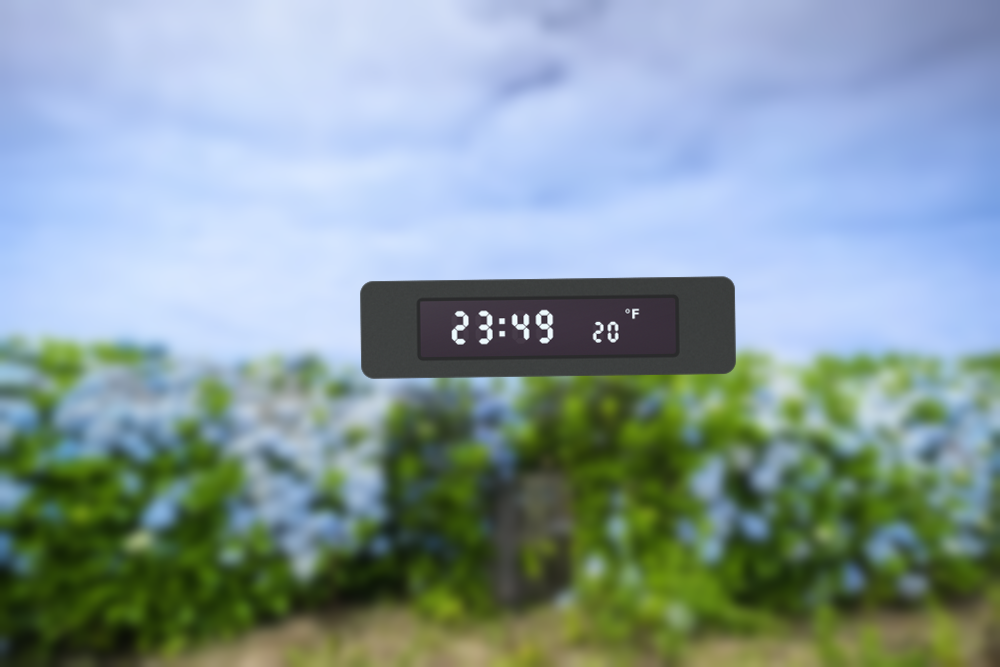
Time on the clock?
23:49
